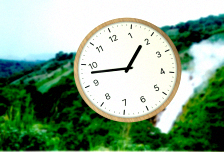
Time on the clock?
1:48
